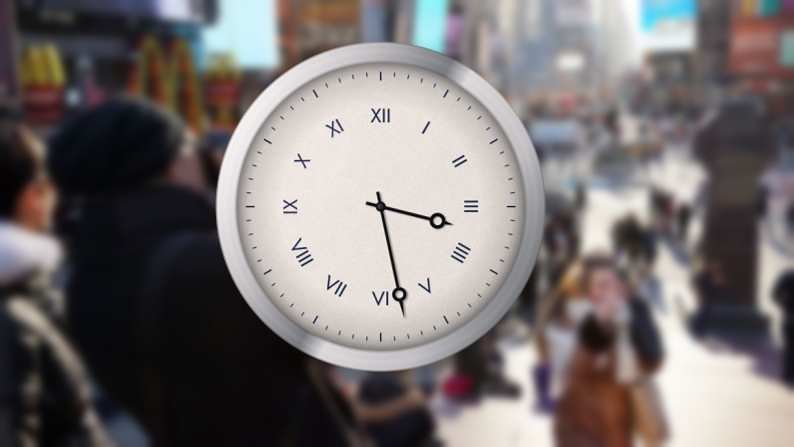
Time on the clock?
3:28
